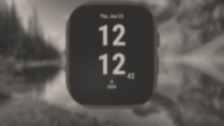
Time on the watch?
12:12
